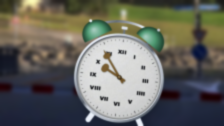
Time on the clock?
9:54
